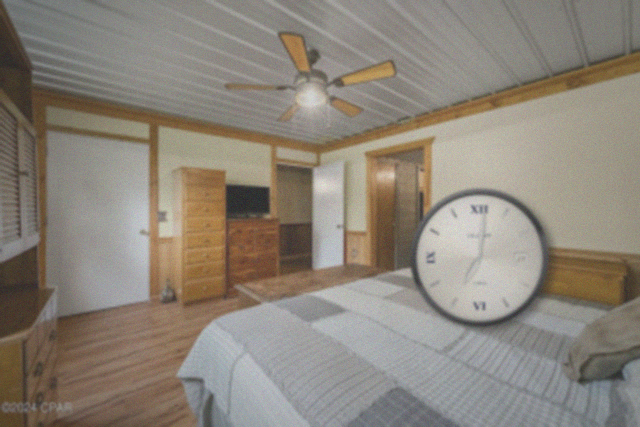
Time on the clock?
7:01
